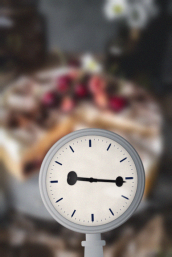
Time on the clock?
9:16
